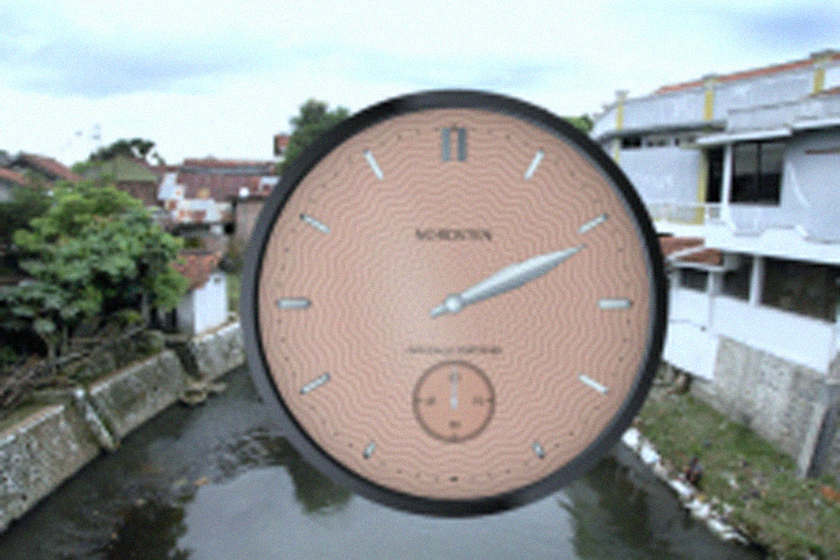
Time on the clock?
2:11
